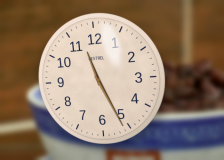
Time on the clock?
11:26
